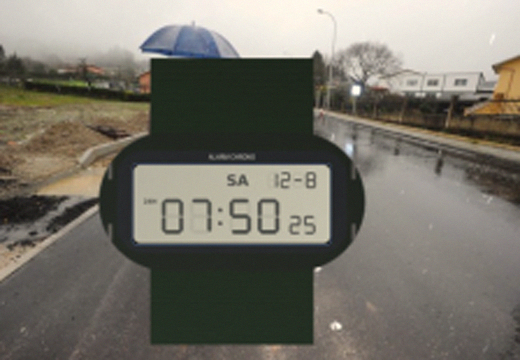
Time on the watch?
7:50:25
